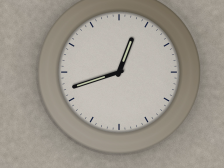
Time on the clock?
12:42
